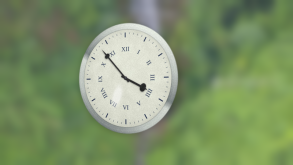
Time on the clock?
3:53
